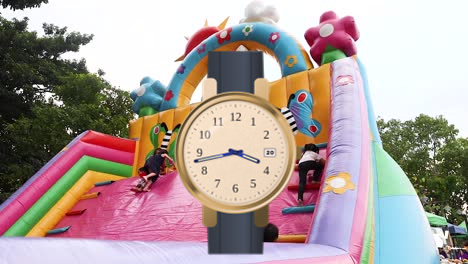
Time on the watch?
3:43
